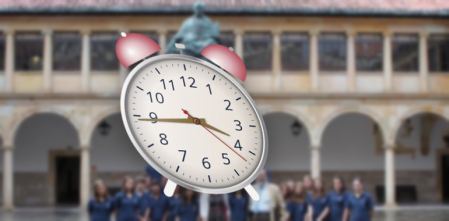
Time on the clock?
3:44:22
